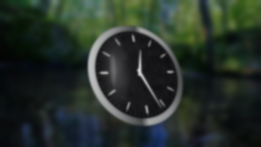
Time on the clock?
12:26
